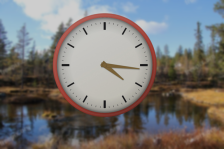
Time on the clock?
4:16
